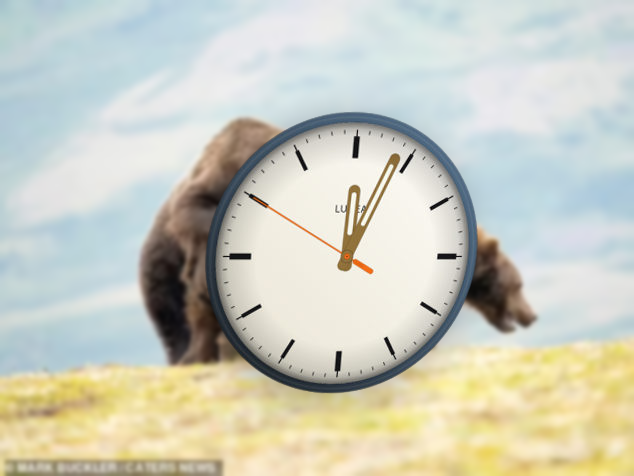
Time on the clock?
12:03:50
